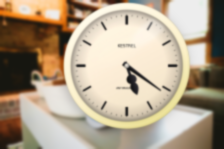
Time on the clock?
5:21
